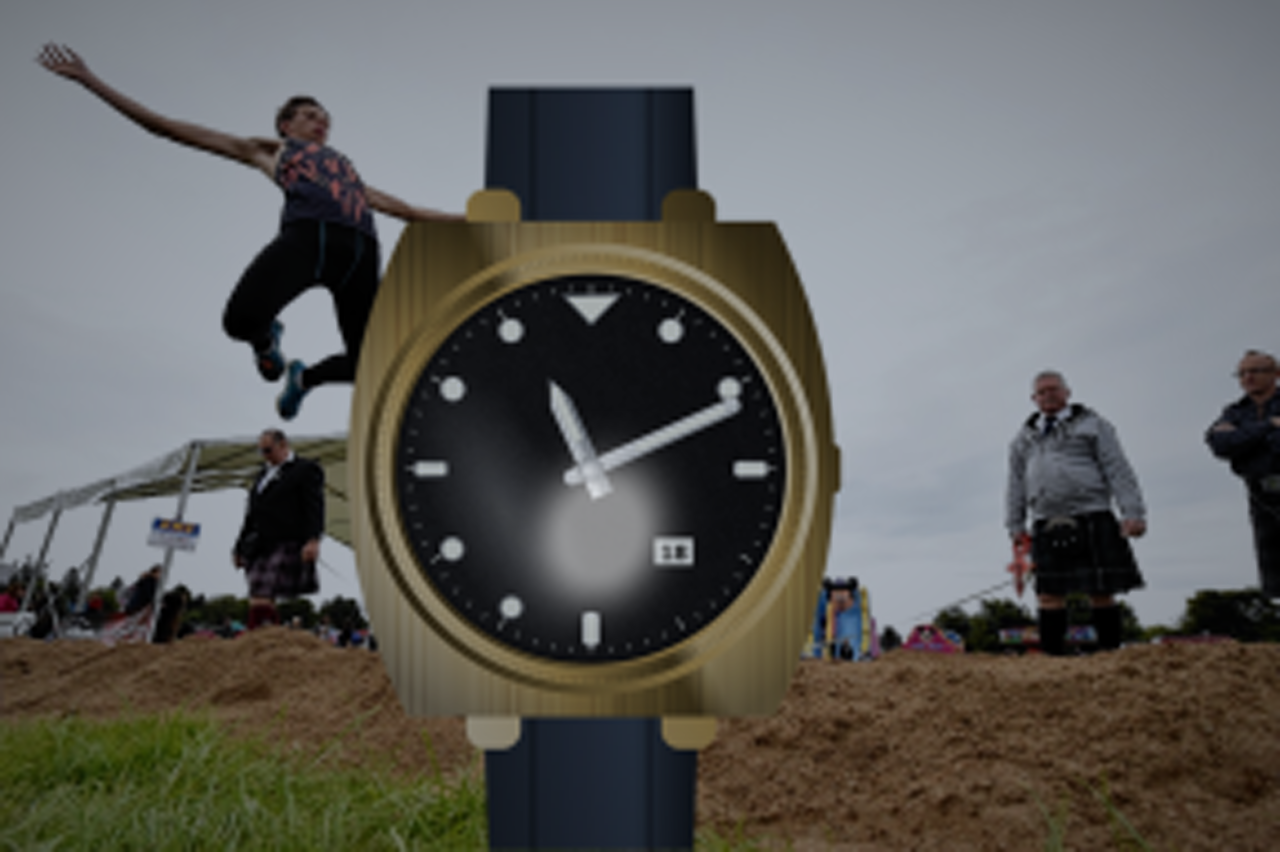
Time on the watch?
11:11
